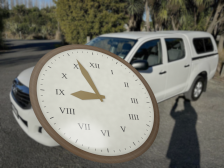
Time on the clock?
8:56
